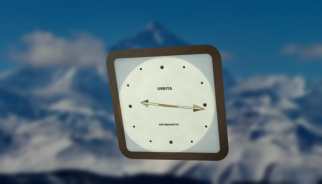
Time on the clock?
9:16
